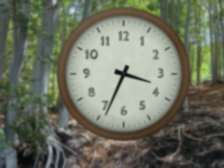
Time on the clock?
3:34
